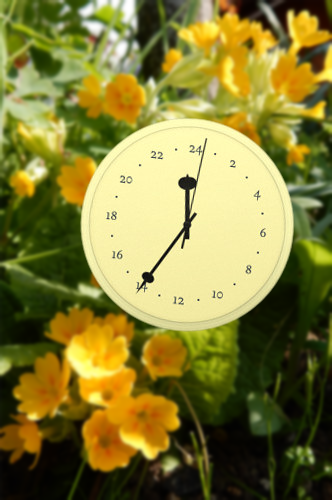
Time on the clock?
23:35:01
